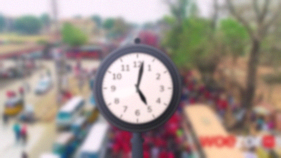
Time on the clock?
5:02
